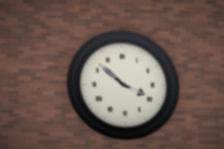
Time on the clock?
3:52
